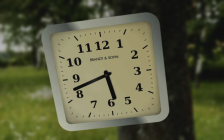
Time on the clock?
5:42
